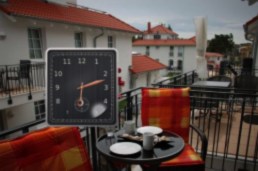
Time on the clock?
6:12
